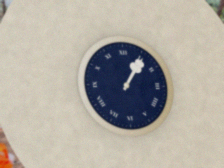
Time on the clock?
1:06
